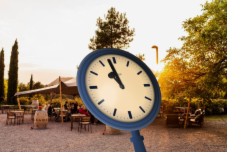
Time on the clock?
10:58
